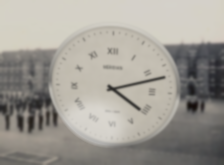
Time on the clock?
4:12
